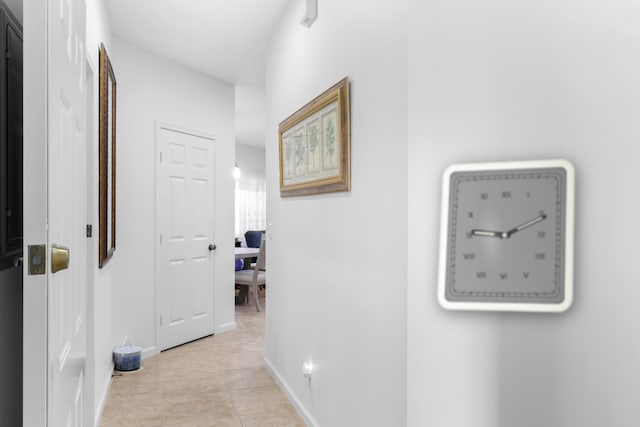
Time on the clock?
9:11
